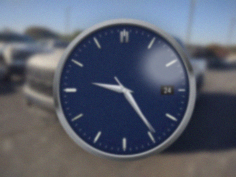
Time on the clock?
9:24:24
